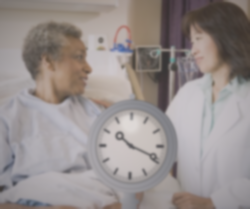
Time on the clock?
10:19
